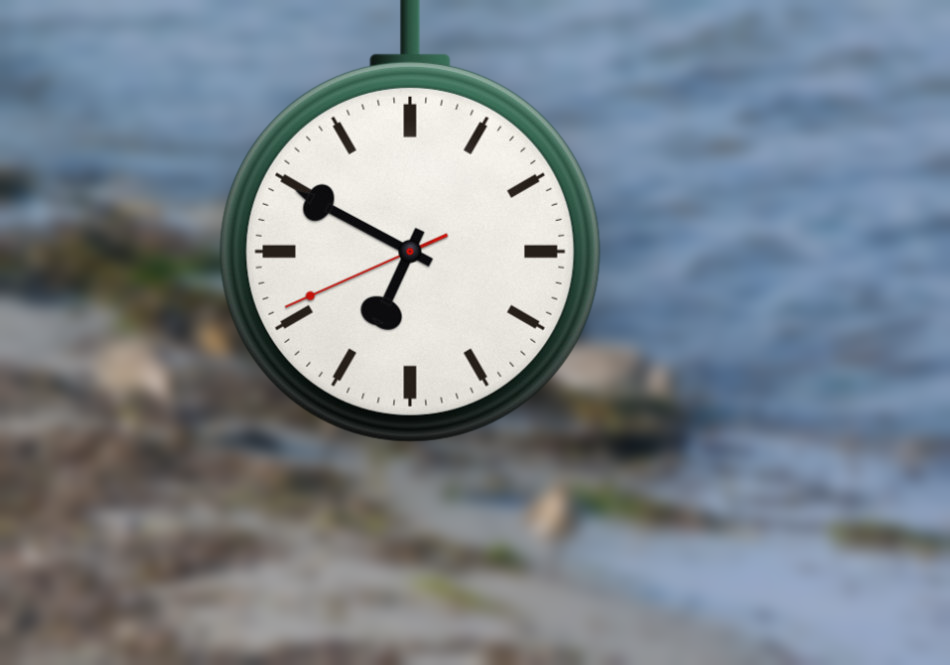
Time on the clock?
6:49:41
